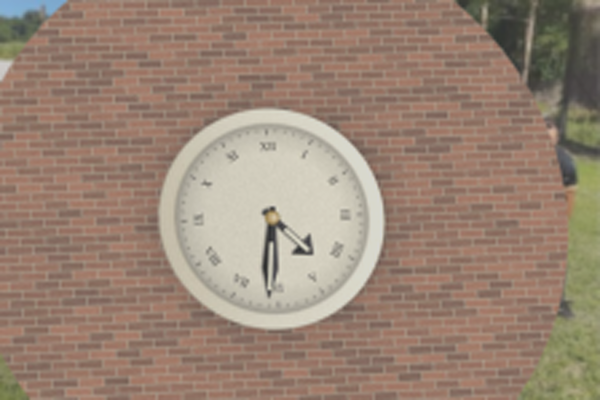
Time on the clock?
4:31
